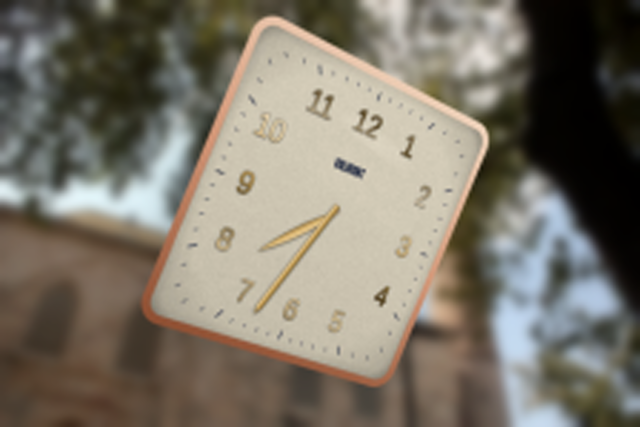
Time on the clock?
7:33
